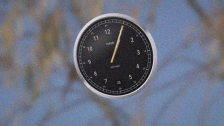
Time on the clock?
1:05
